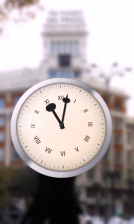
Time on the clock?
11:02
